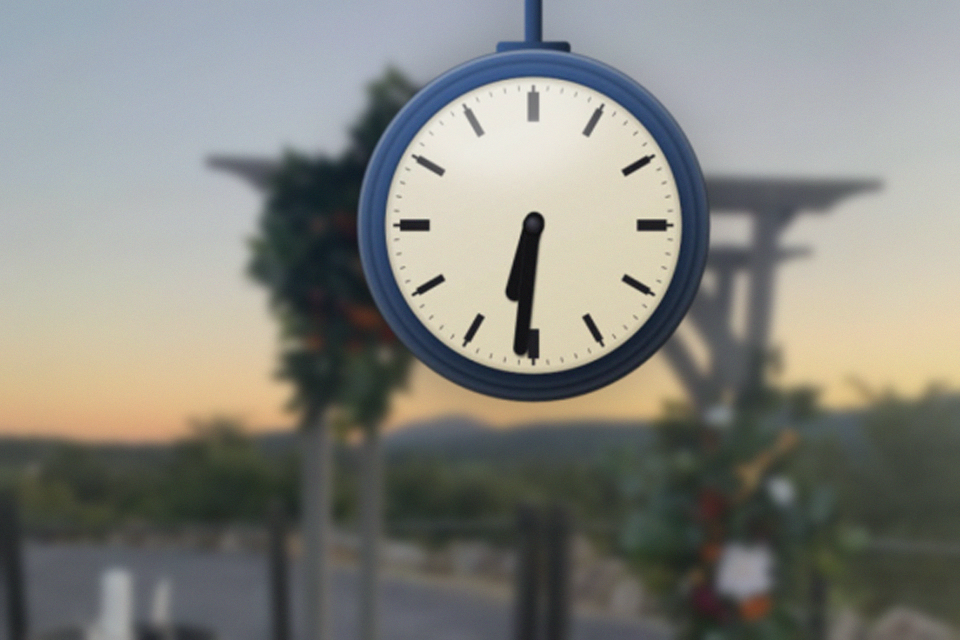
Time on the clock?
6:31
